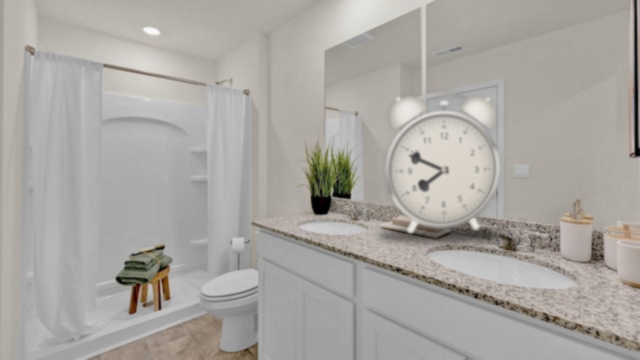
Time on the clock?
7:49
